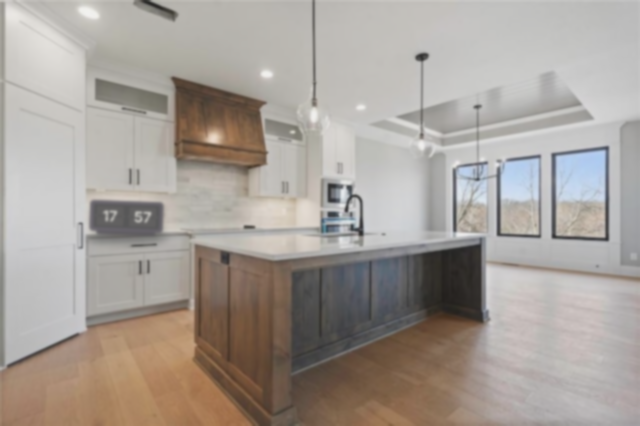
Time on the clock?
17:57
